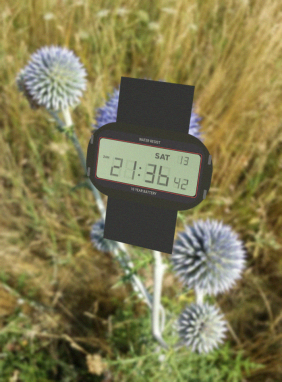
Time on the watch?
21:36:42
